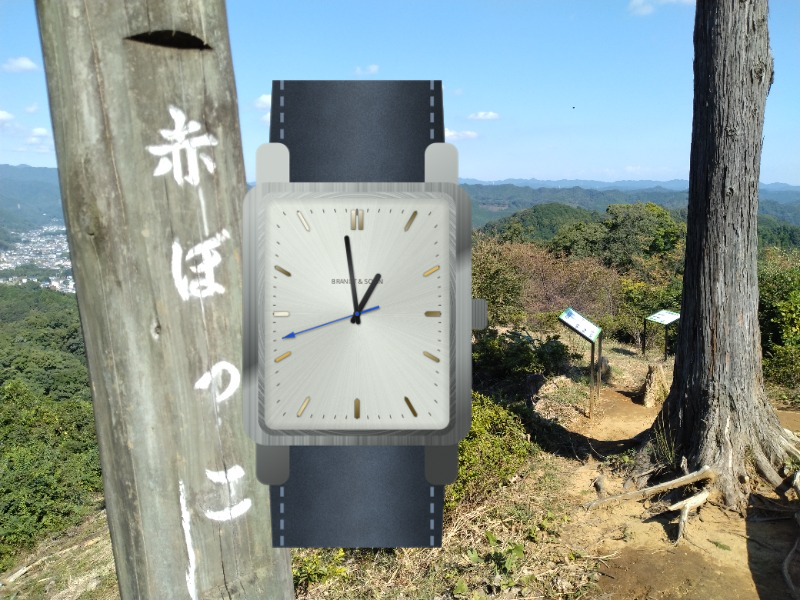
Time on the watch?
12:58:42
